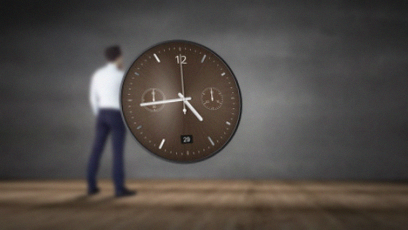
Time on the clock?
4:44
